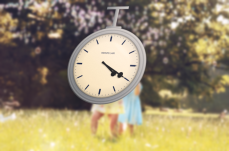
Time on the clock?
4:20
